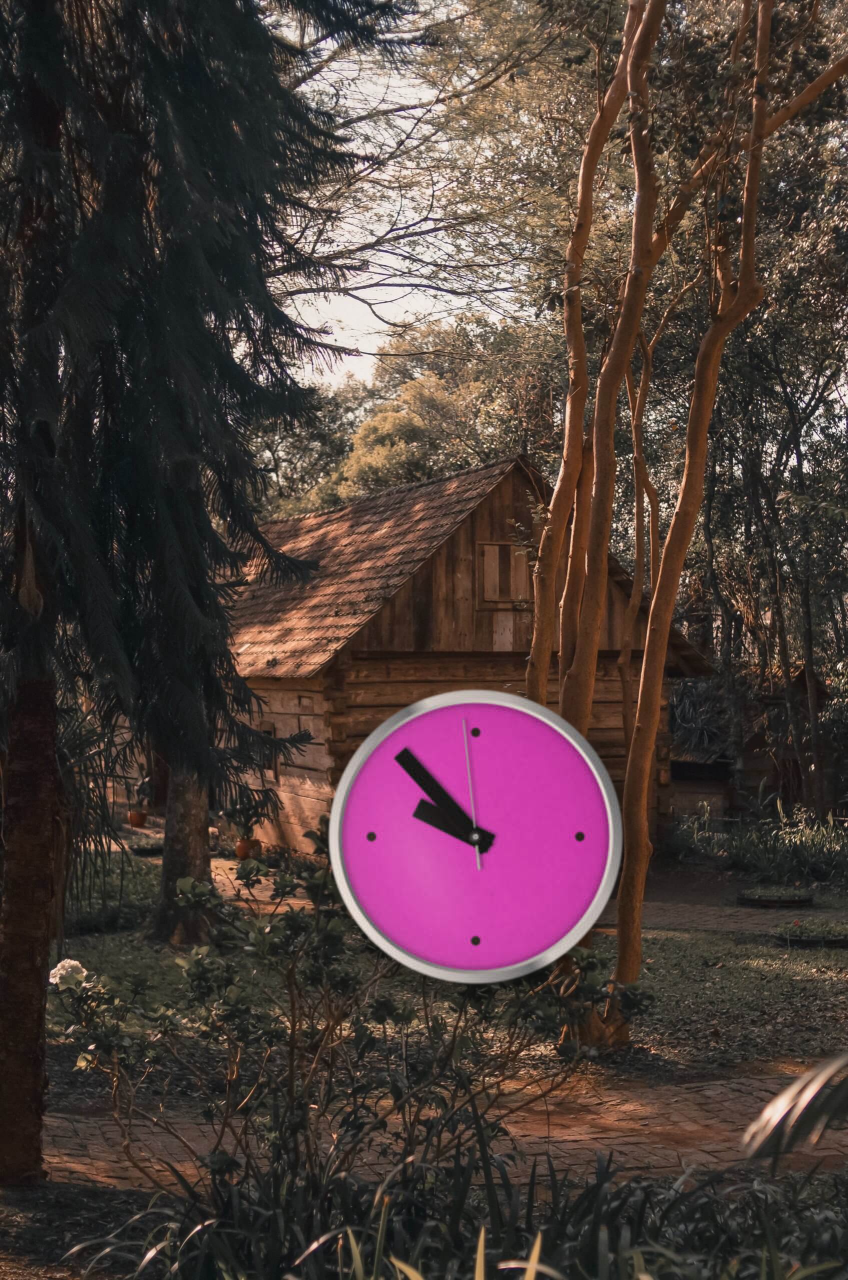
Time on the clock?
9:52:59
